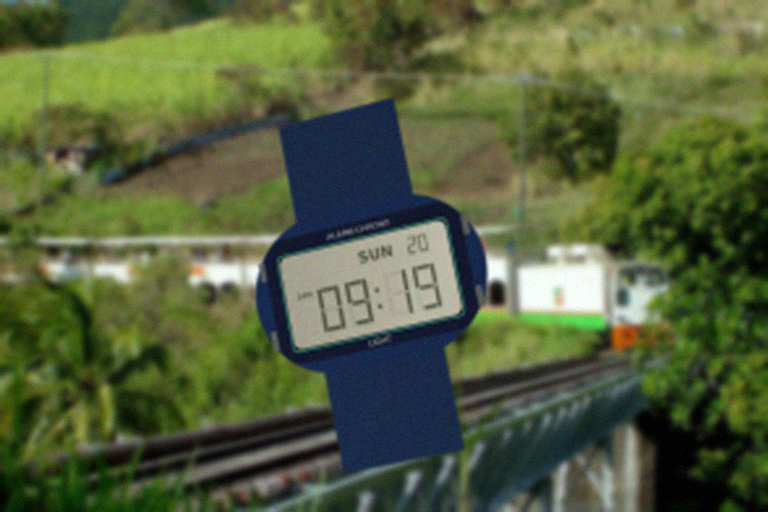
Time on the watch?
9:19
